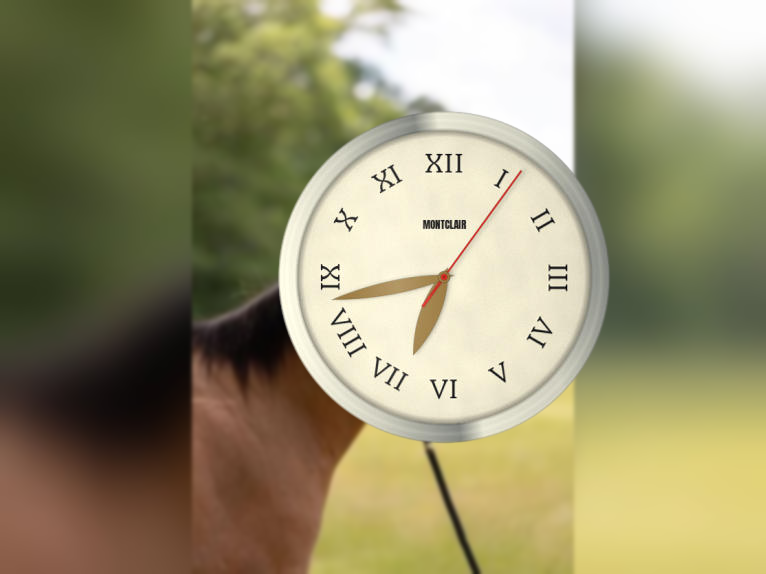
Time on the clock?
6:43:06
